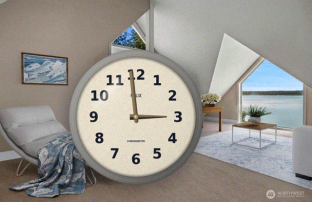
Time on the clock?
2:59
